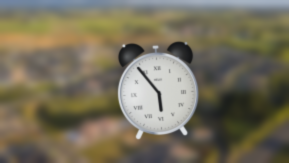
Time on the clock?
5:54
